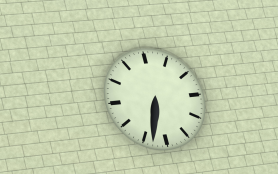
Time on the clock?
6:33
